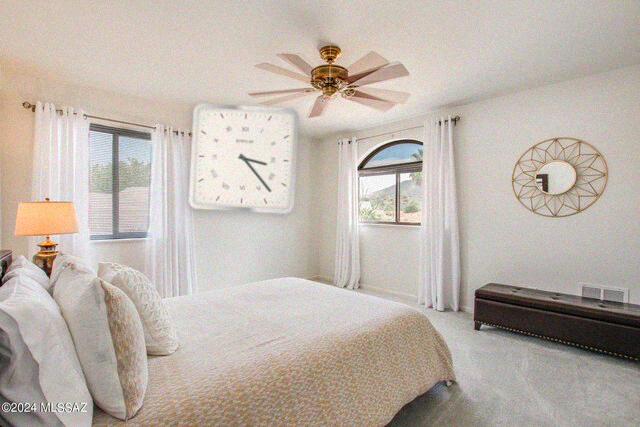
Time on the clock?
3:23
